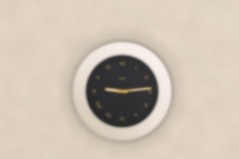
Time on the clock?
9:14
